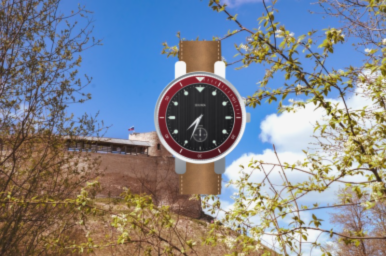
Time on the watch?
7:34
